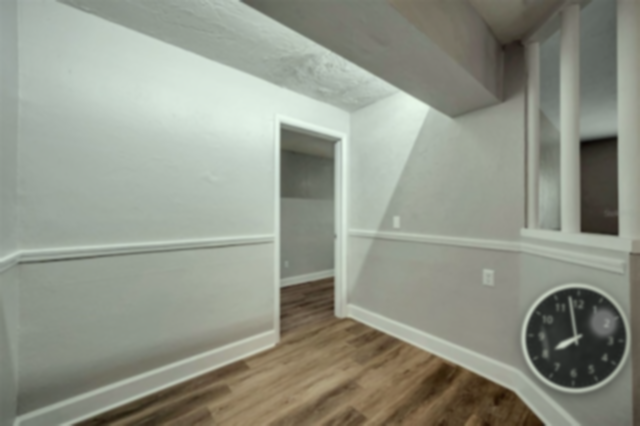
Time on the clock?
7:58
